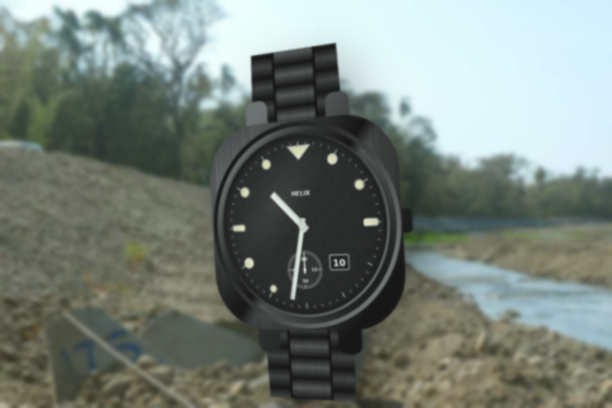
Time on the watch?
10:32
